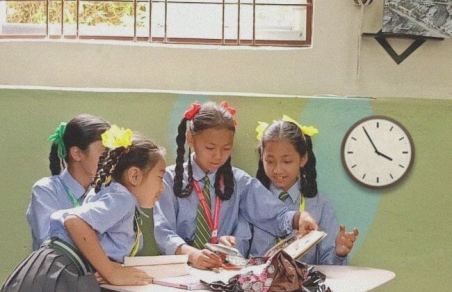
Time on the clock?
3:55
